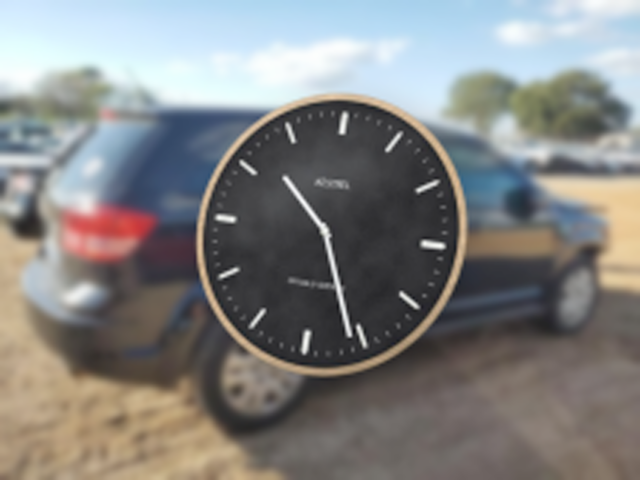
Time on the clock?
10:26
